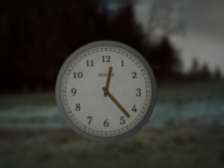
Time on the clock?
12:23
